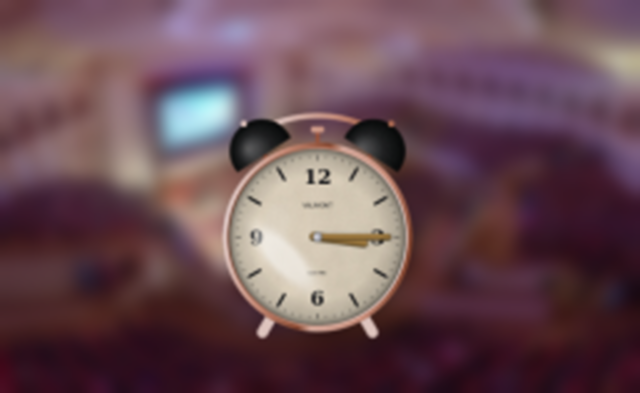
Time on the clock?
3:15
